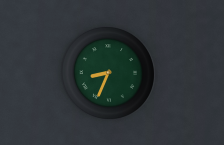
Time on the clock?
8:34
